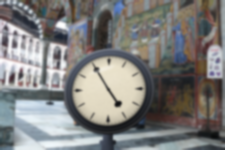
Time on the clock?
4:55
